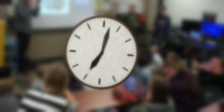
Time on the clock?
7:02
